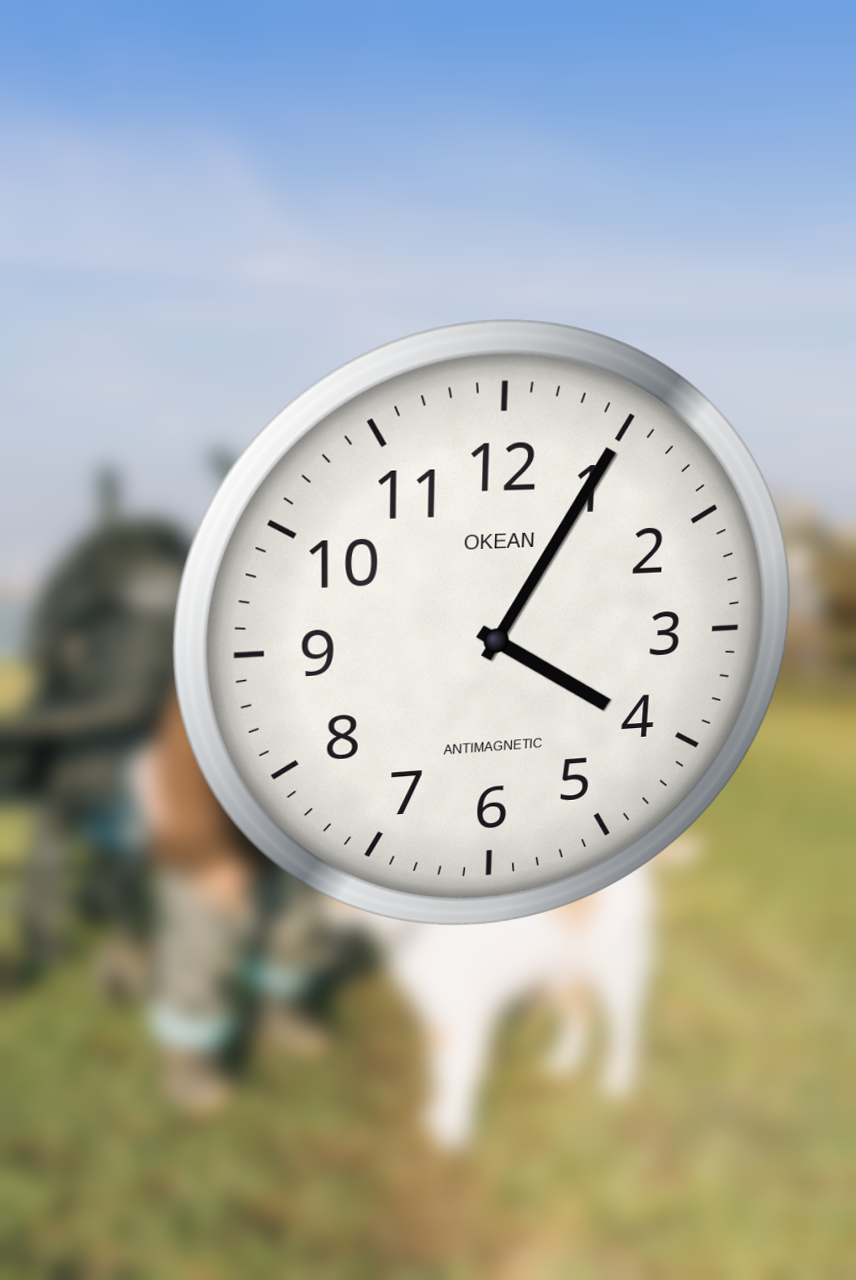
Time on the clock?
4:05
